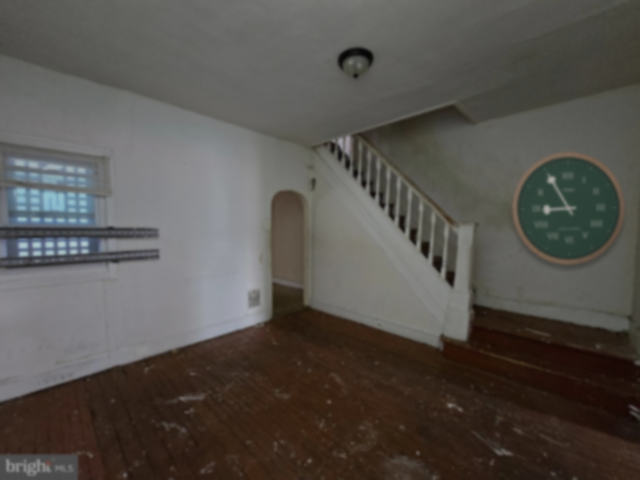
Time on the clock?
8:55
